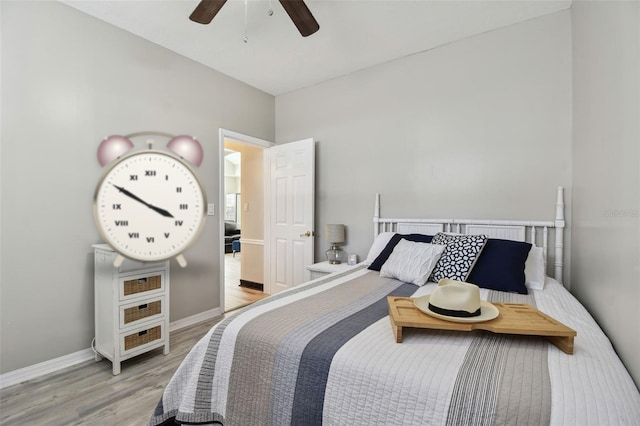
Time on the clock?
3:50
